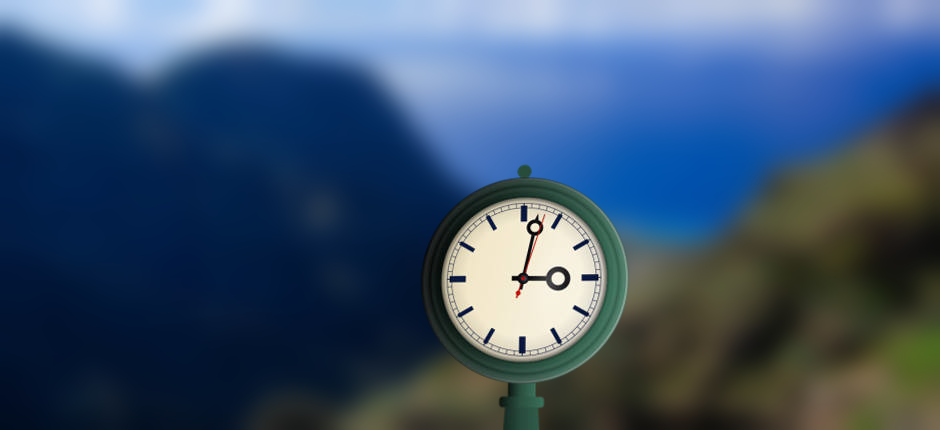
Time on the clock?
3:02:03
